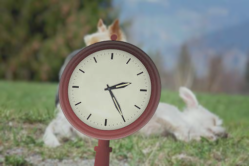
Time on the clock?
2:25
